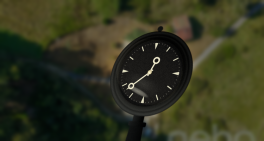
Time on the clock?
12:38
